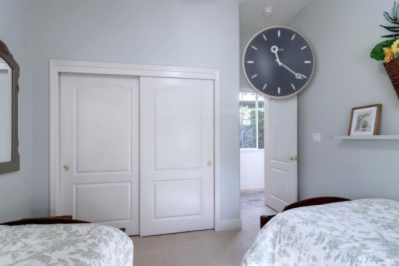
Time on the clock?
11:21
